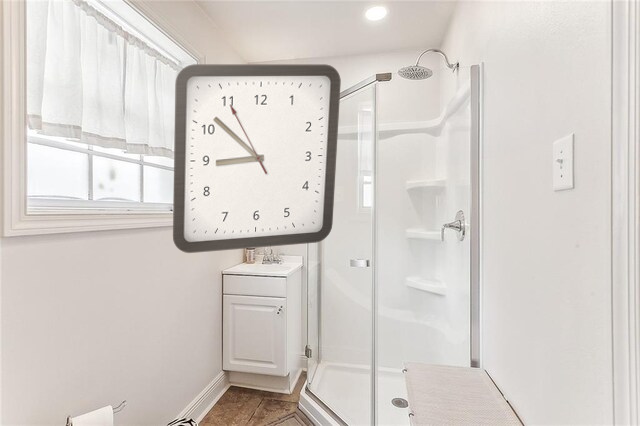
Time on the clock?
8:51:55
